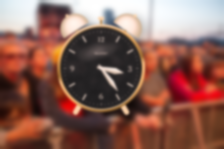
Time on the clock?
3:24
